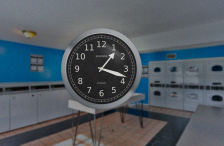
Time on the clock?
1:18
